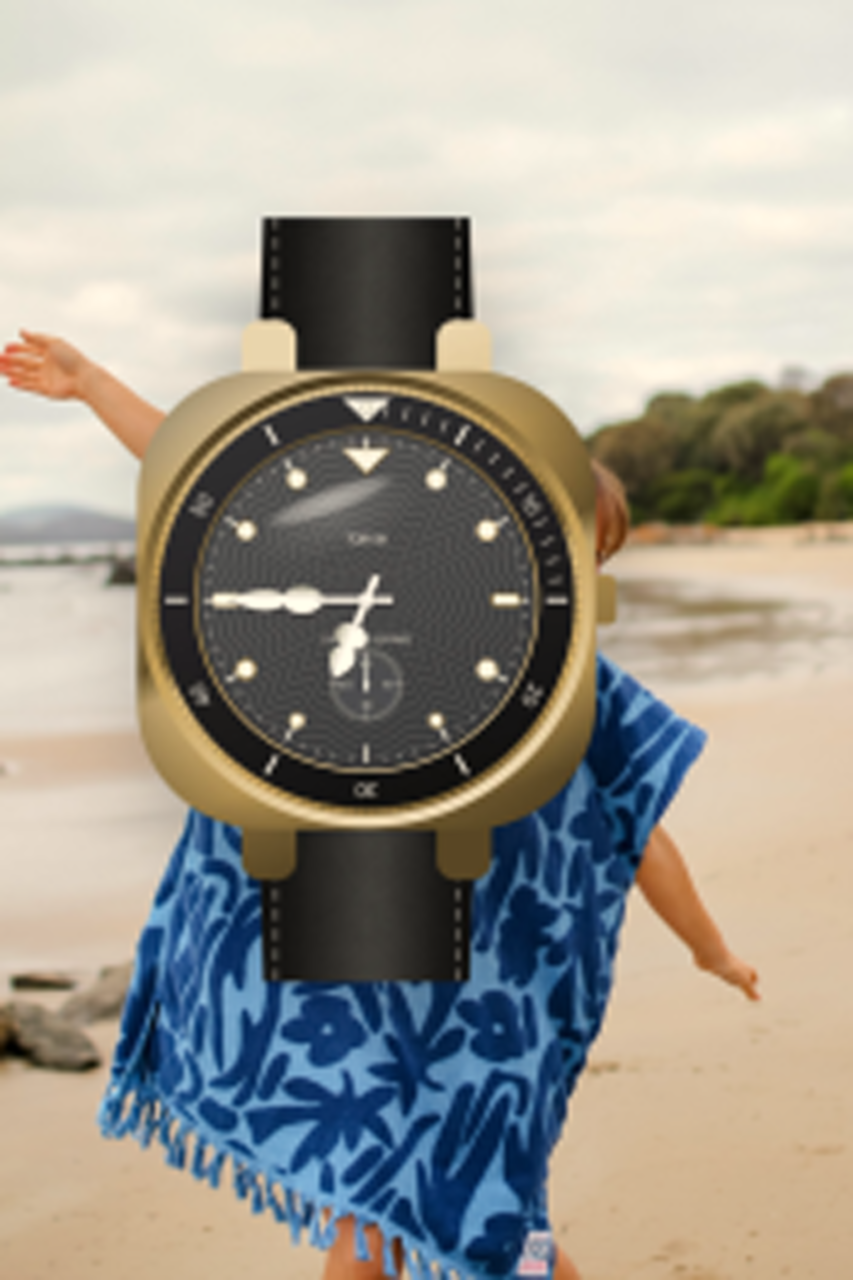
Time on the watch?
6:45
